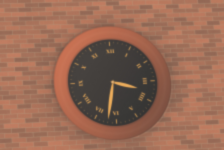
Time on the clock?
3:32
